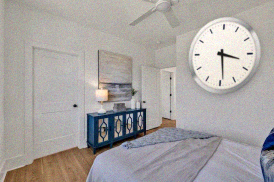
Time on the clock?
3:29
